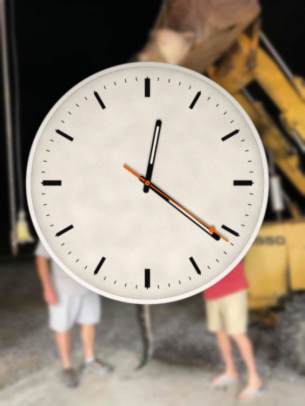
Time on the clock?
12:21:21
